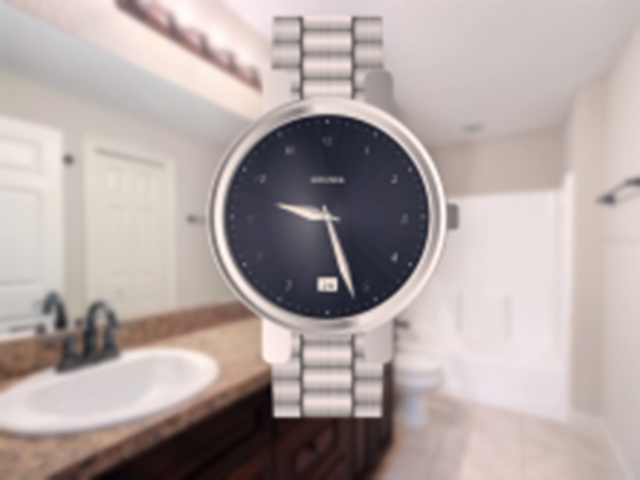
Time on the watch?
9:27
